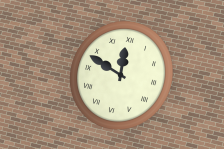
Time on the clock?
11:48
